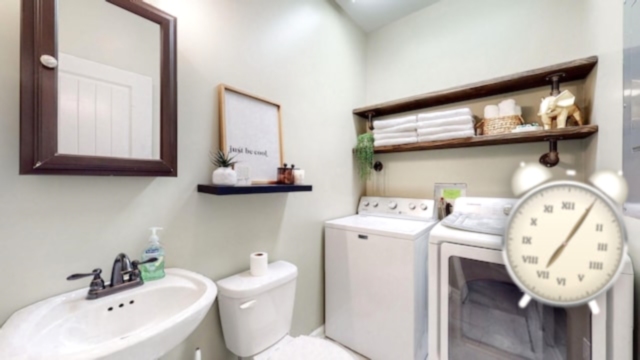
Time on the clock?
7:05
